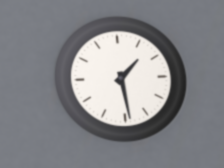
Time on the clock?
1:29
